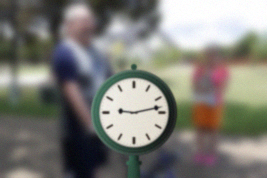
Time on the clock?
9:13
